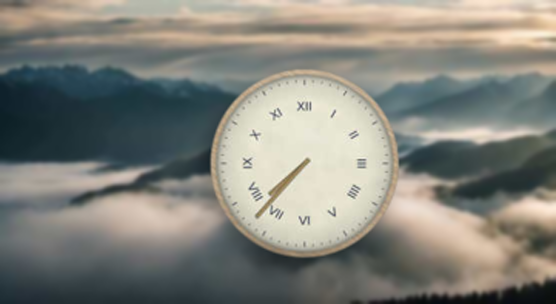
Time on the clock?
7:37
